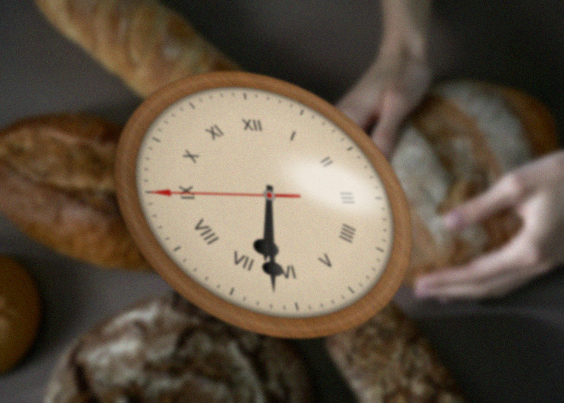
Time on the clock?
6:31:45
